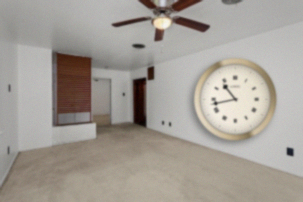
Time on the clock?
10:43
